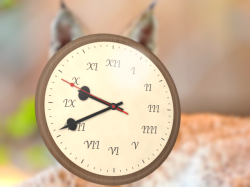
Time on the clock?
9:40:49
